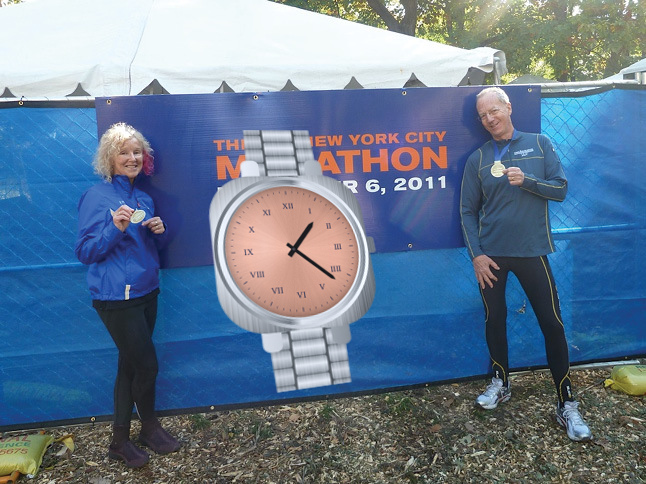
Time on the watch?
1:22
